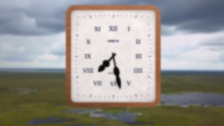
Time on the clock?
7:28
